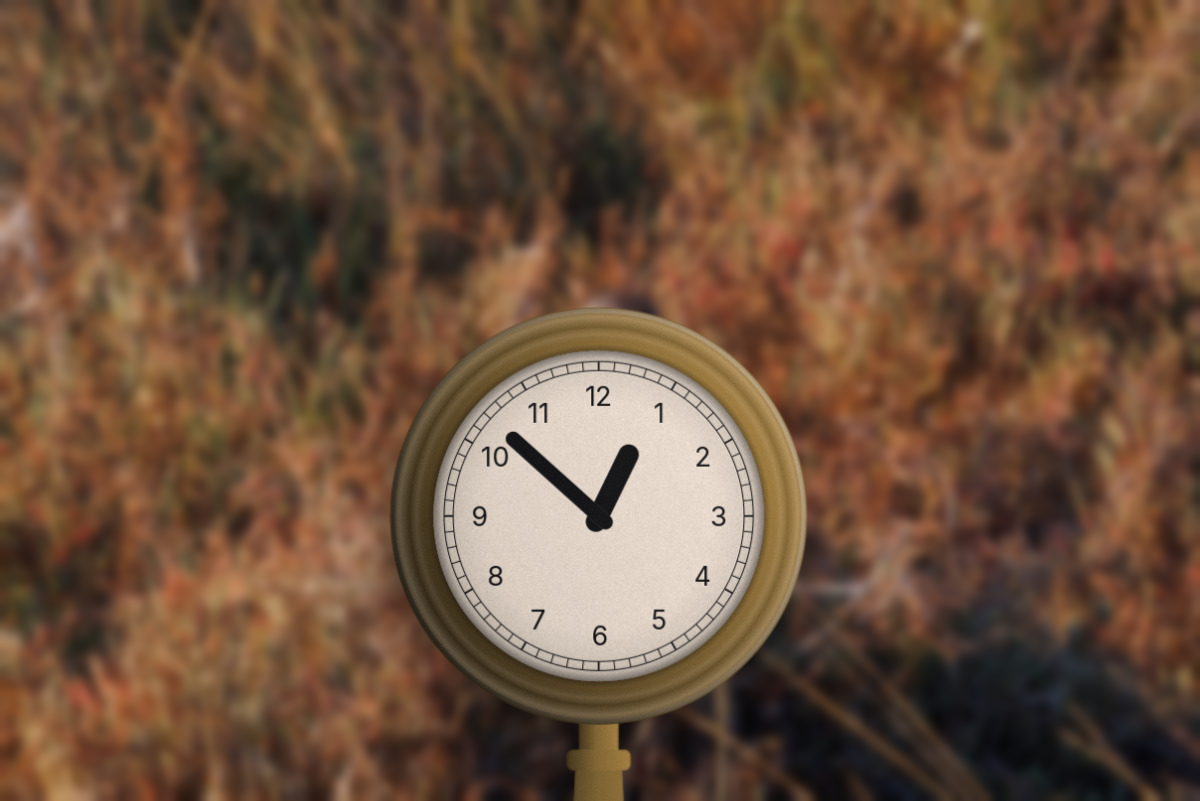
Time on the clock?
12:52
